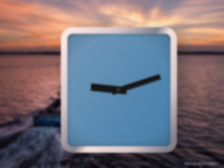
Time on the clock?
9:12
